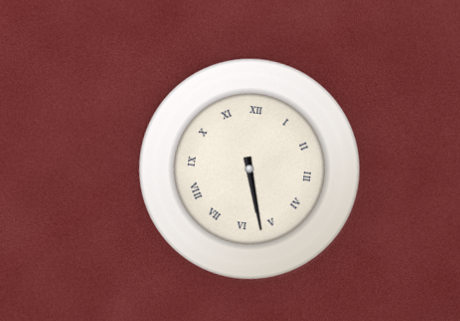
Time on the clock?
5:27
